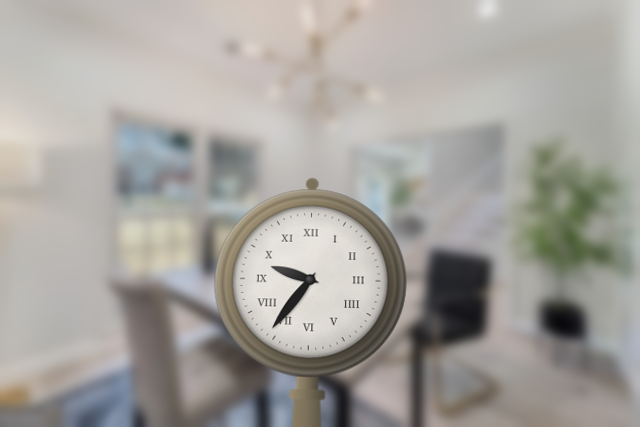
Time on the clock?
9:36
